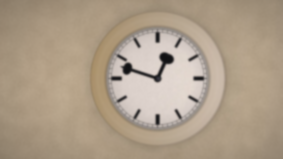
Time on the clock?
12:48
